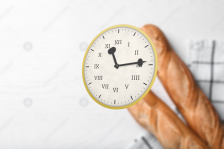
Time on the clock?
11:14
